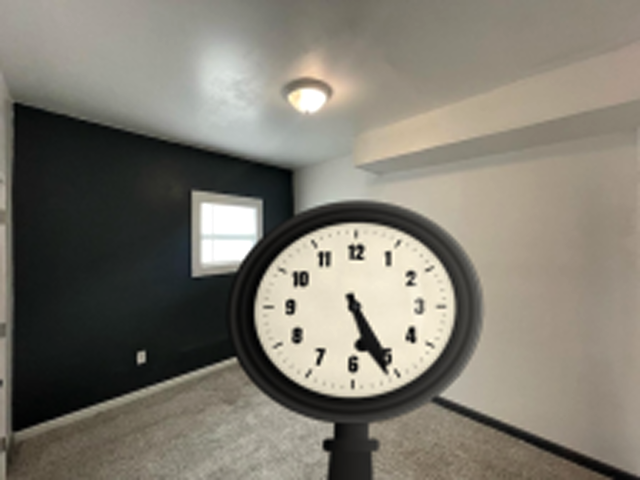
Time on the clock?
5:26
